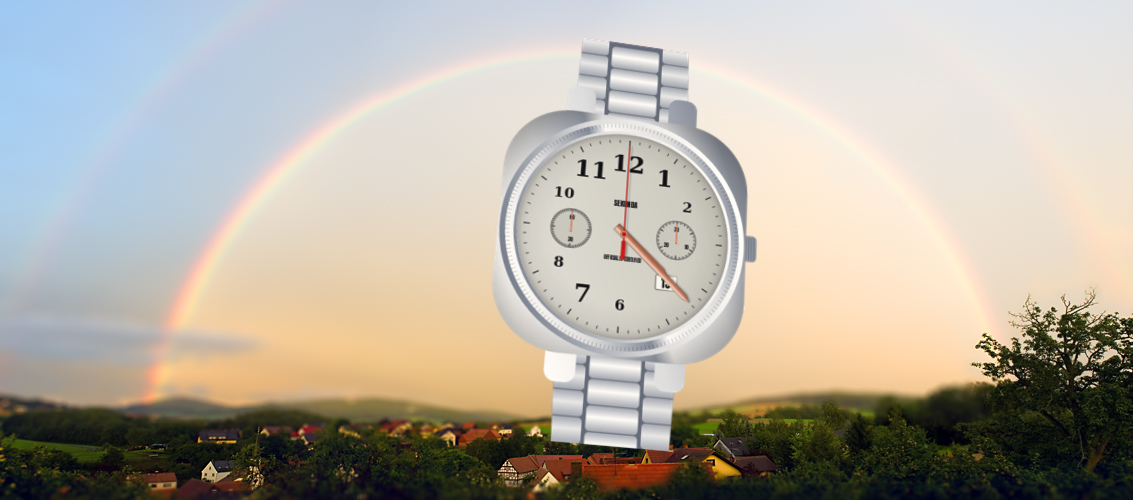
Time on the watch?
4:22
